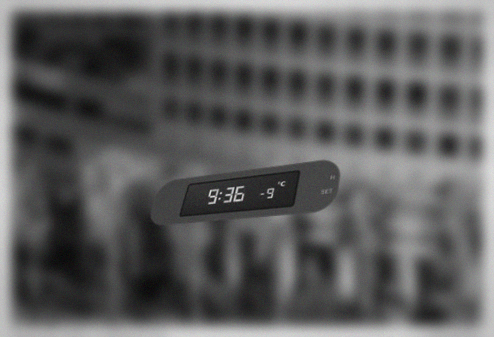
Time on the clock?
9:36
